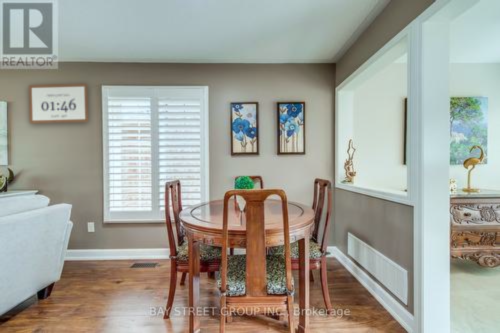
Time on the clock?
1:46
